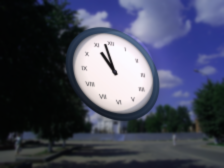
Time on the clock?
10:58
